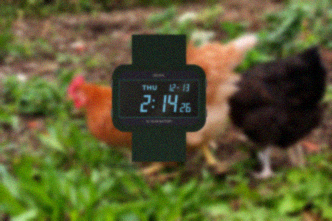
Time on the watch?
2:14
